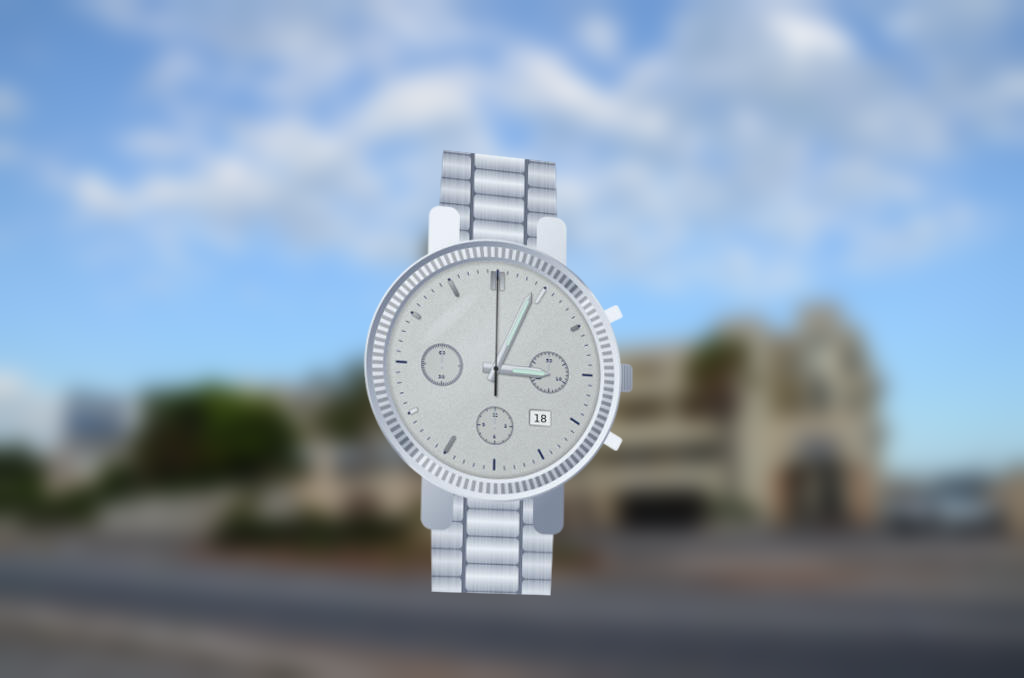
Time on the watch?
3:04
